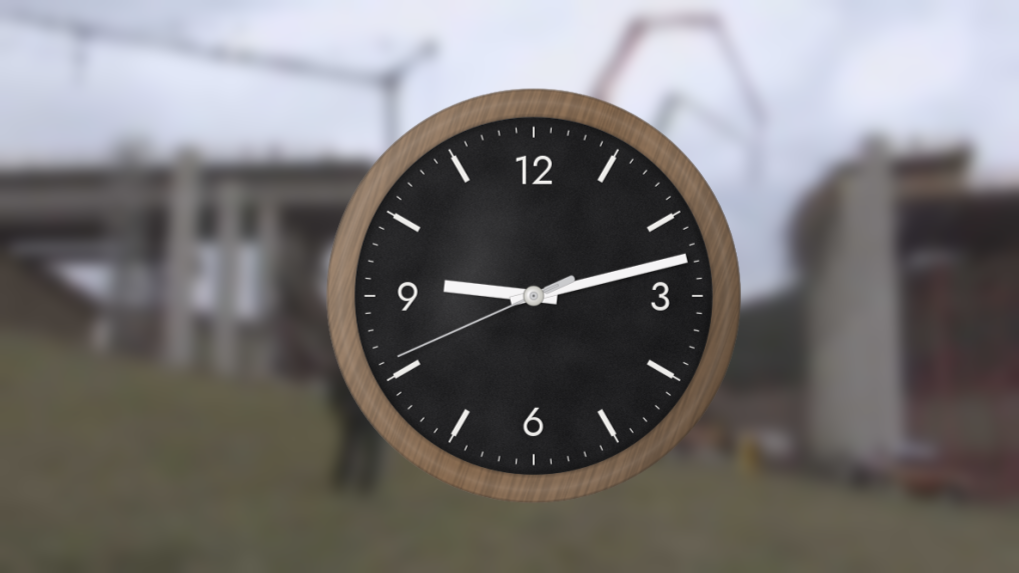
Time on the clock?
9:12:41
